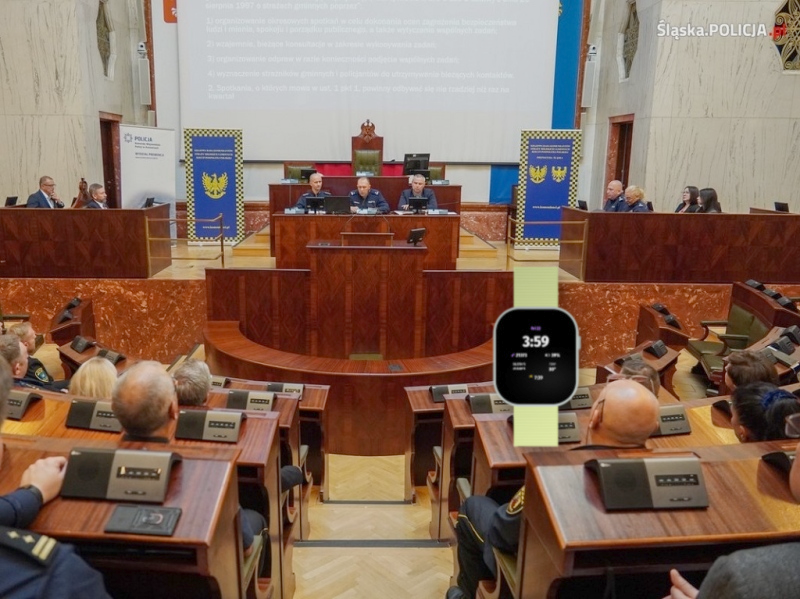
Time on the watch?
3:59
